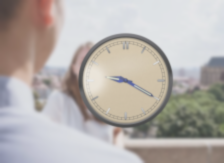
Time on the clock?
9:20
